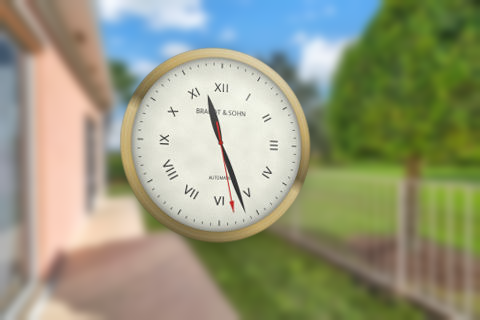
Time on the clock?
11:26:28
